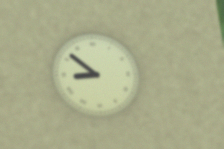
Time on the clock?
8:52
